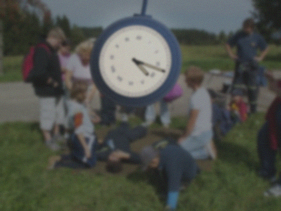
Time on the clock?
4:17
